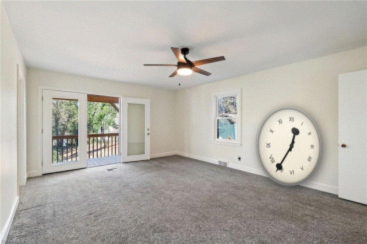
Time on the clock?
12:36
